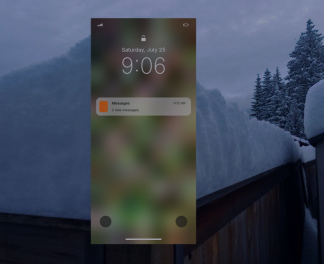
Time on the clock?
9:06
